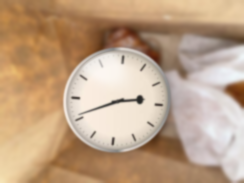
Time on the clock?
2:41
